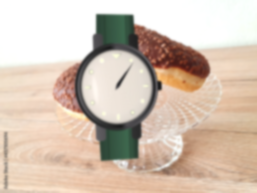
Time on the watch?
1:06
